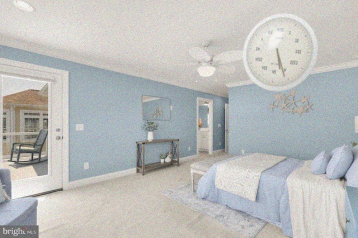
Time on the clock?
5:26
